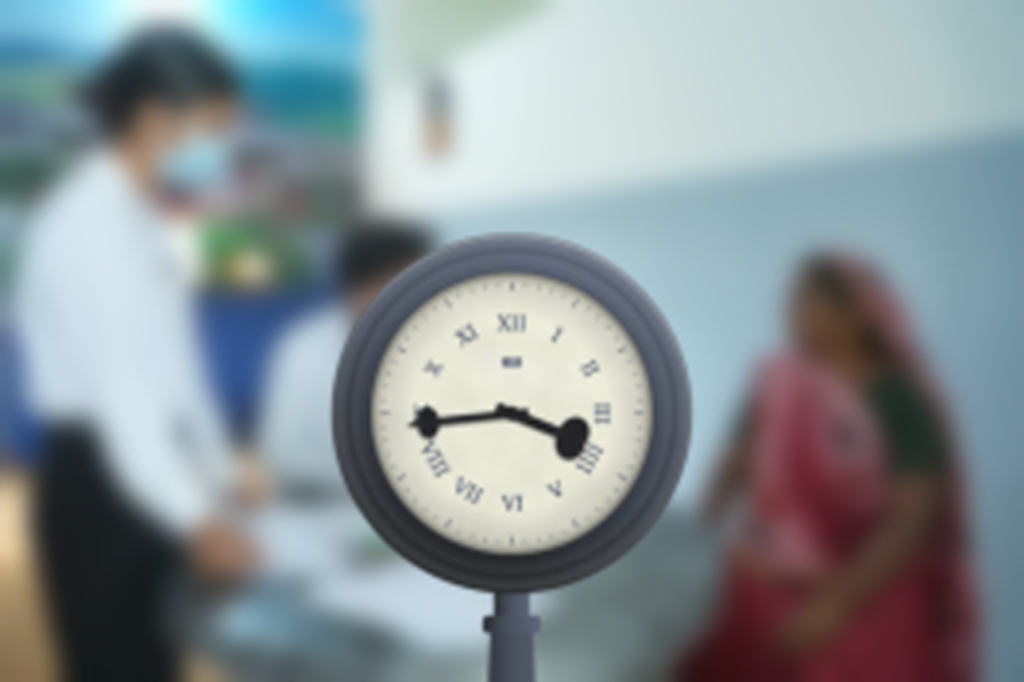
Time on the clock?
3:44
